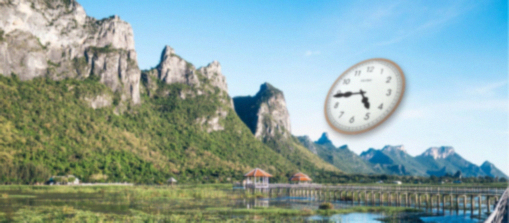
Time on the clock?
4:44
